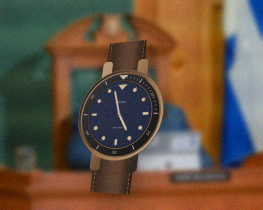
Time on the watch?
4:57
